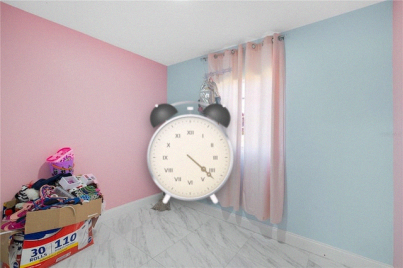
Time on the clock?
4:22
